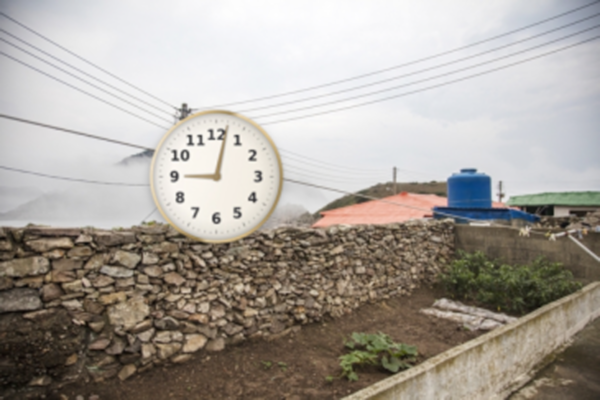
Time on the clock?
9:02
